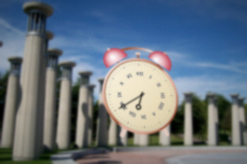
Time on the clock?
6:40
